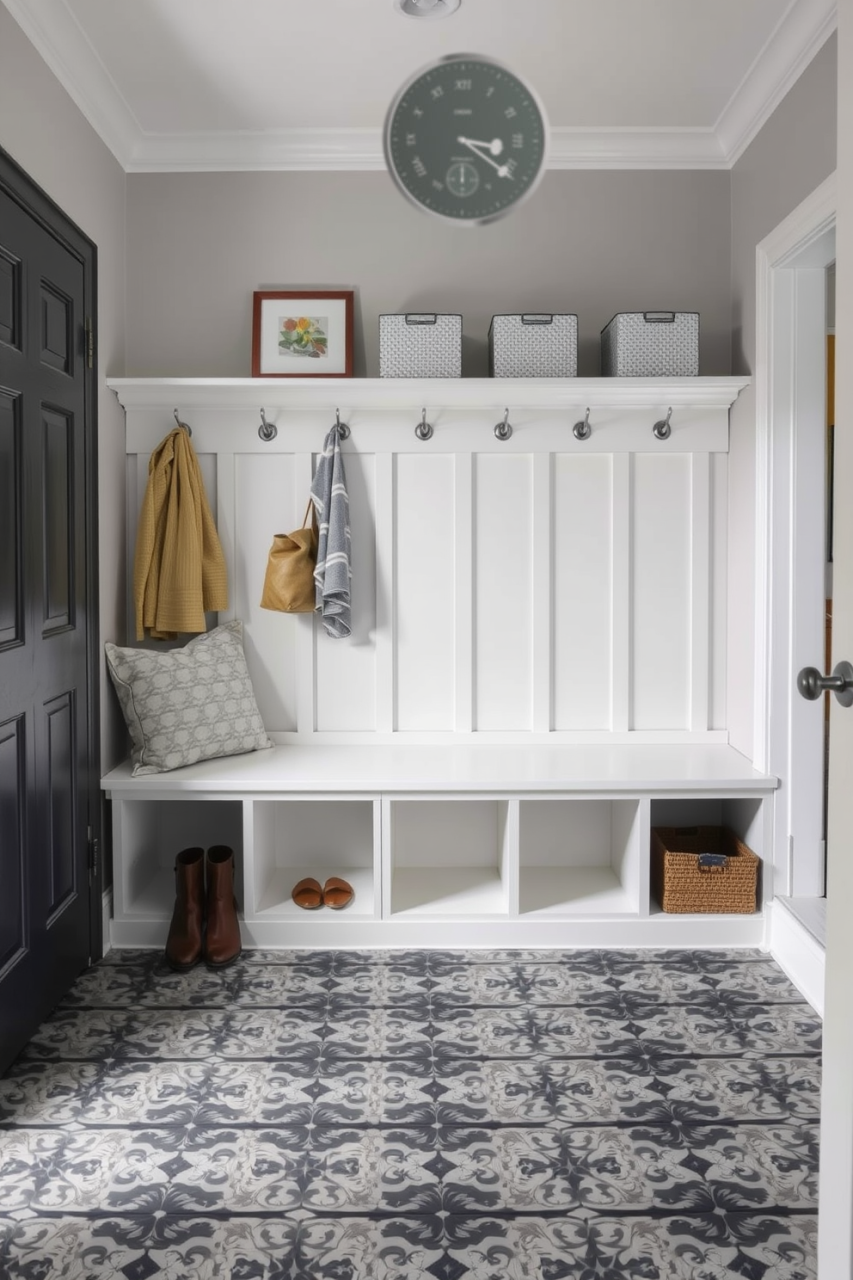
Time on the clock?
3:21
